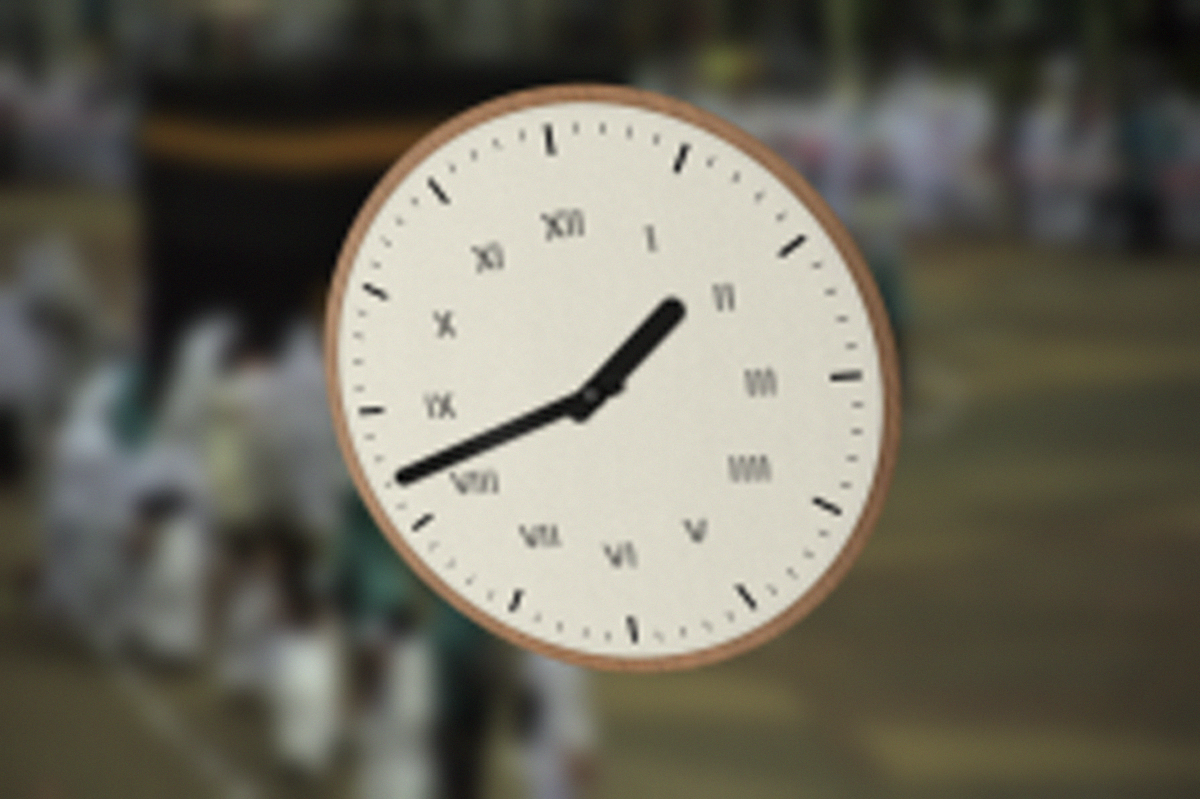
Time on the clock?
1:42
